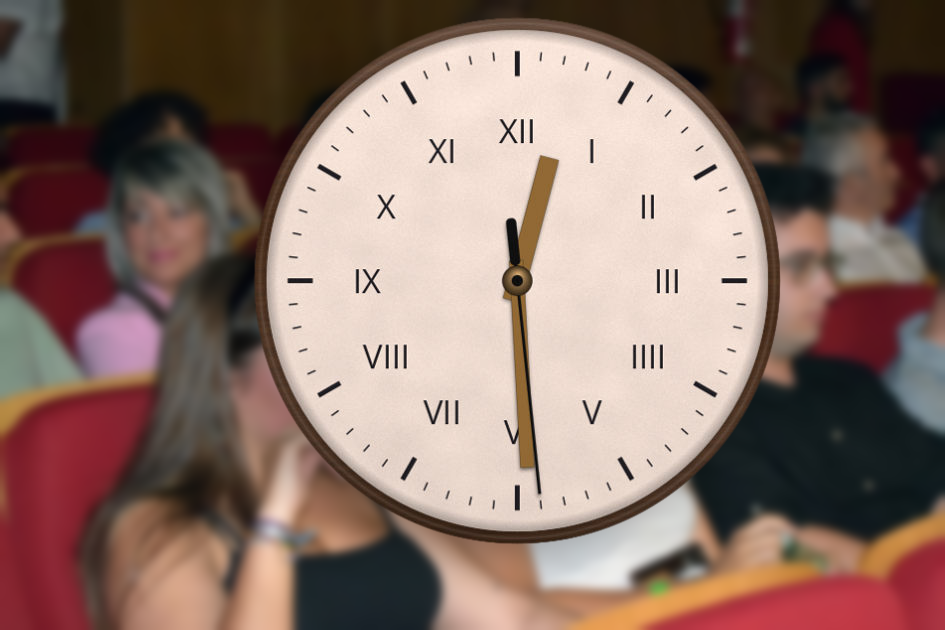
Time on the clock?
12:29:29
